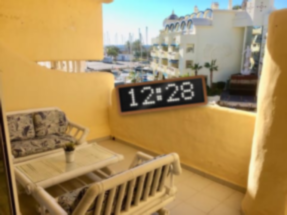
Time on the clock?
12:28
